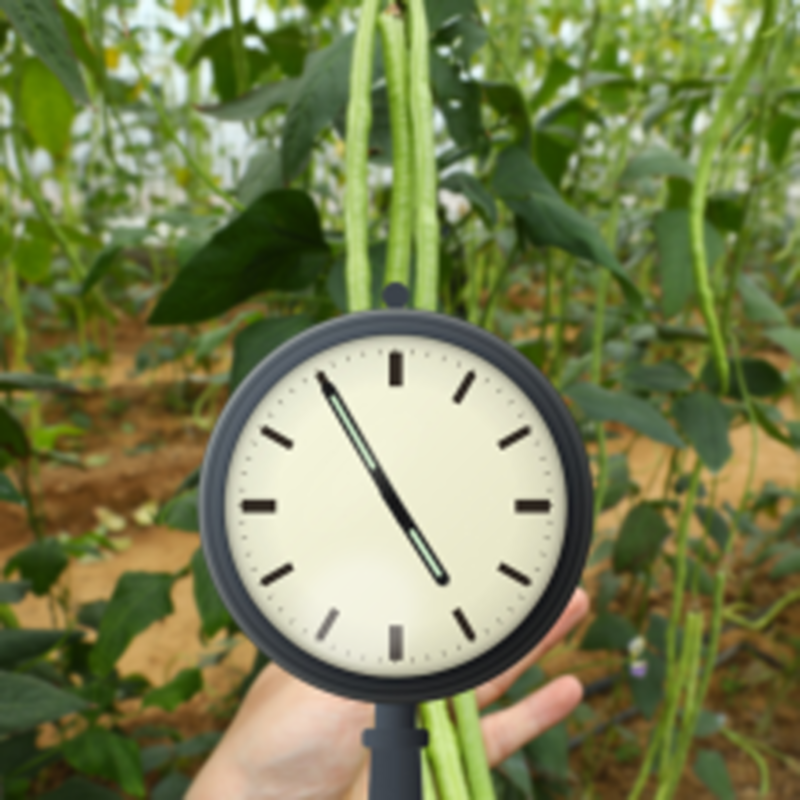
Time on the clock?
4:55
